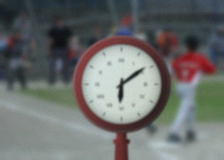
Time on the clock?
6:09
